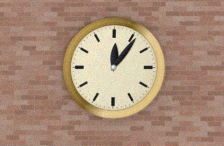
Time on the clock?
12:06
